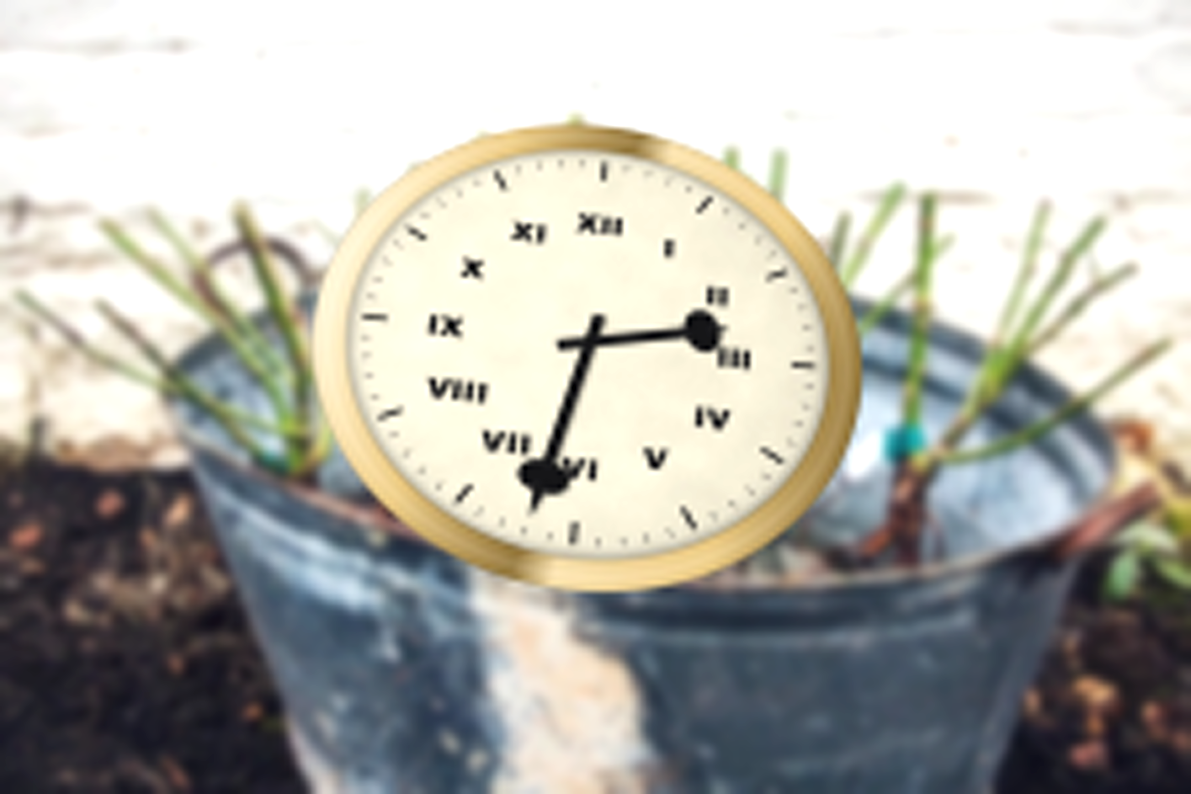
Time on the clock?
2:32
